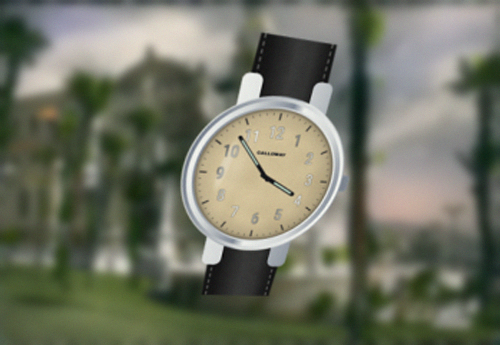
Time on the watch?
3:53
